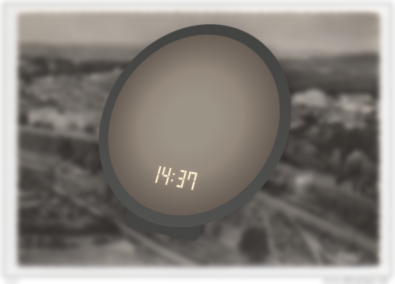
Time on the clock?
14:37
